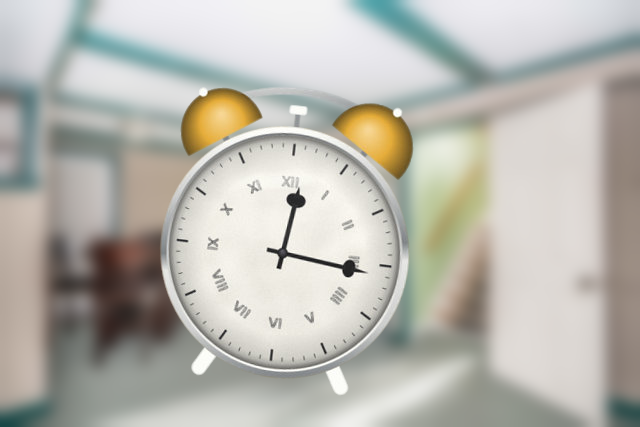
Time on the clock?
12:16
